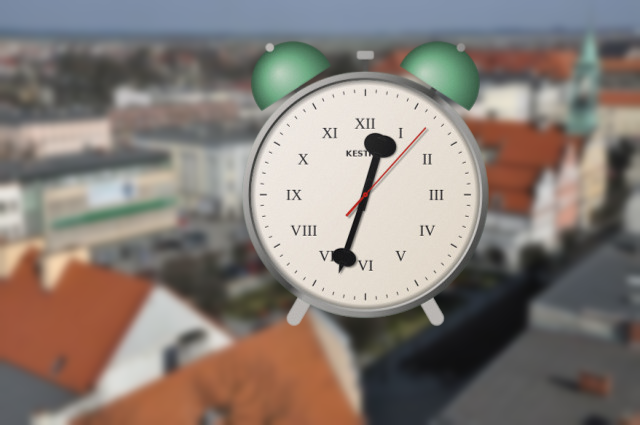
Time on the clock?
12:33:07
